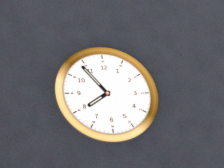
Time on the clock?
7:54
